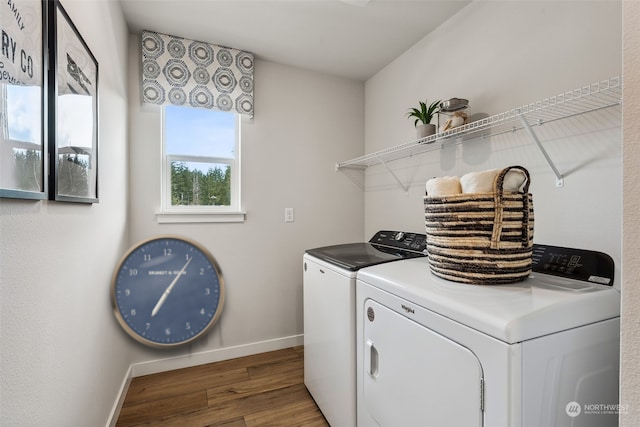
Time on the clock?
7:06
